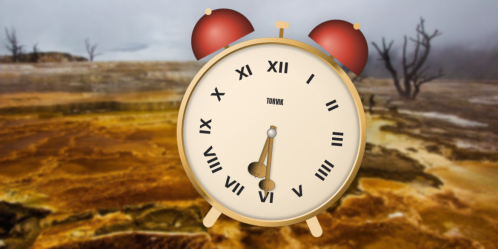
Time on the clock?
6:30
